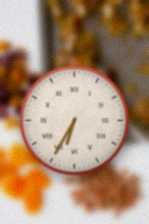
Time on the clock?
6:35
